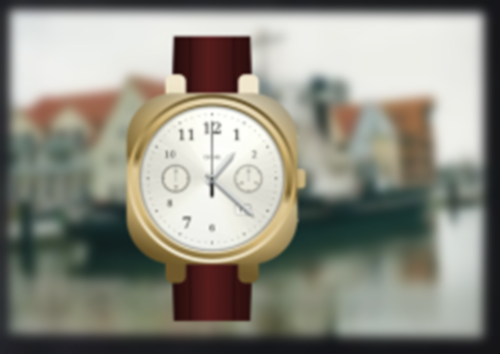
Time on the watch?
1:22
